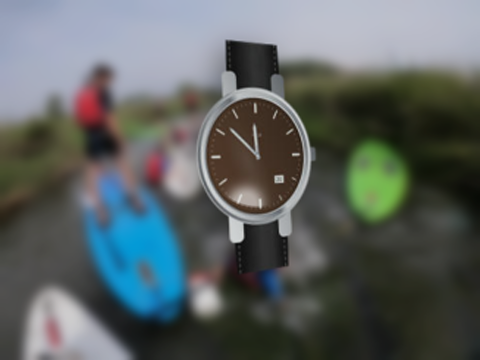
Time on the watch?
11:52
